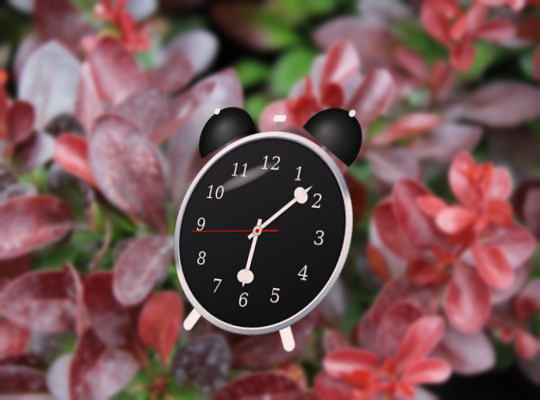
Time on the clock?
6:07:44
